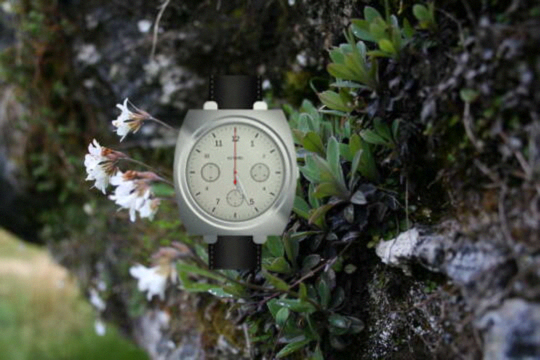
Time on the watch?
5:26
